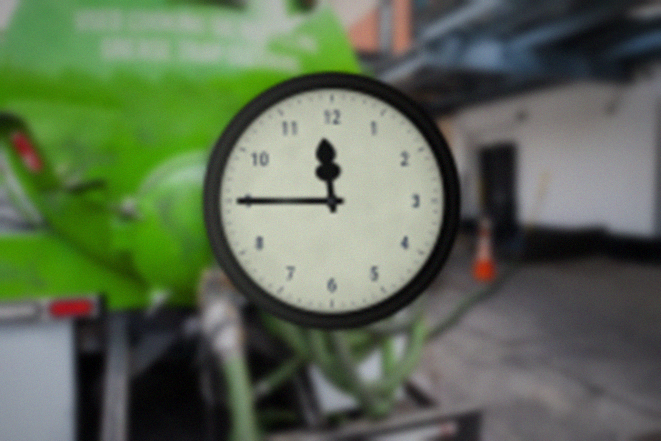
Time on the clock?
11:45
